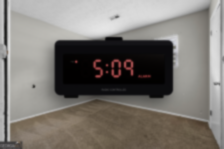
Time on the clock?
5:09
